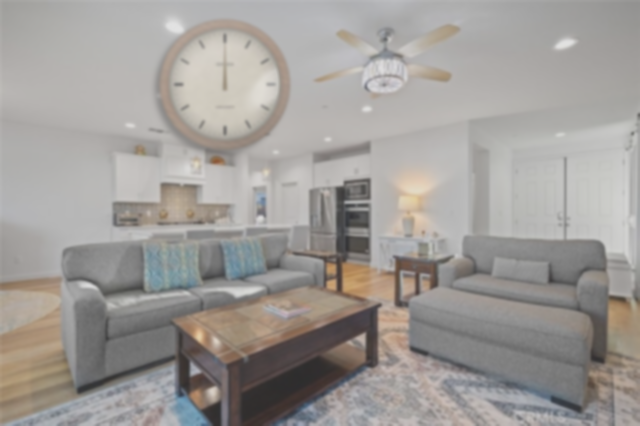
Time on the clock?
12:00
